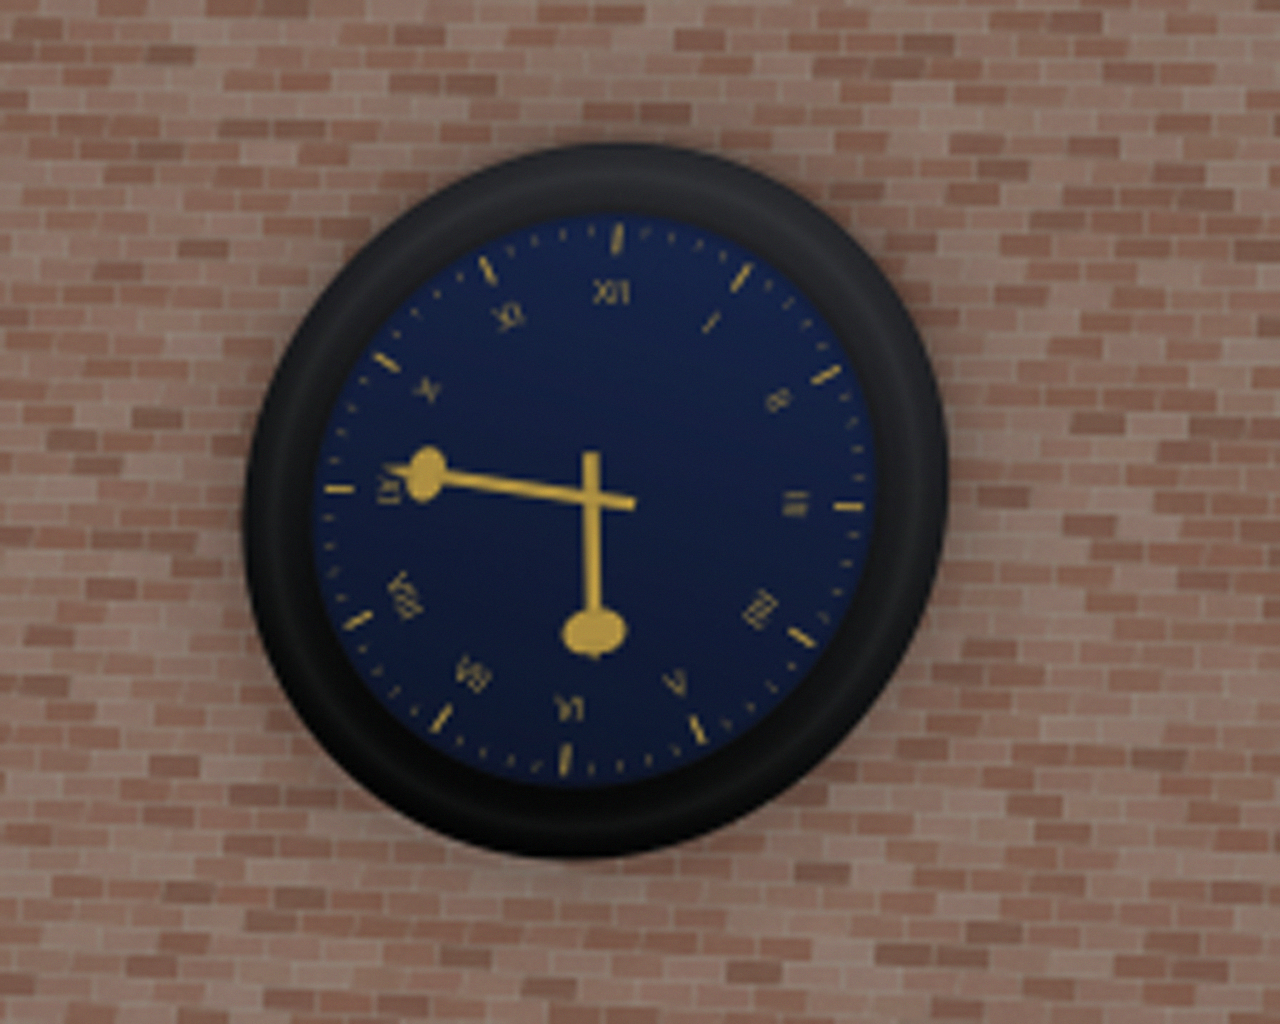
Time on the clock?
5:46
